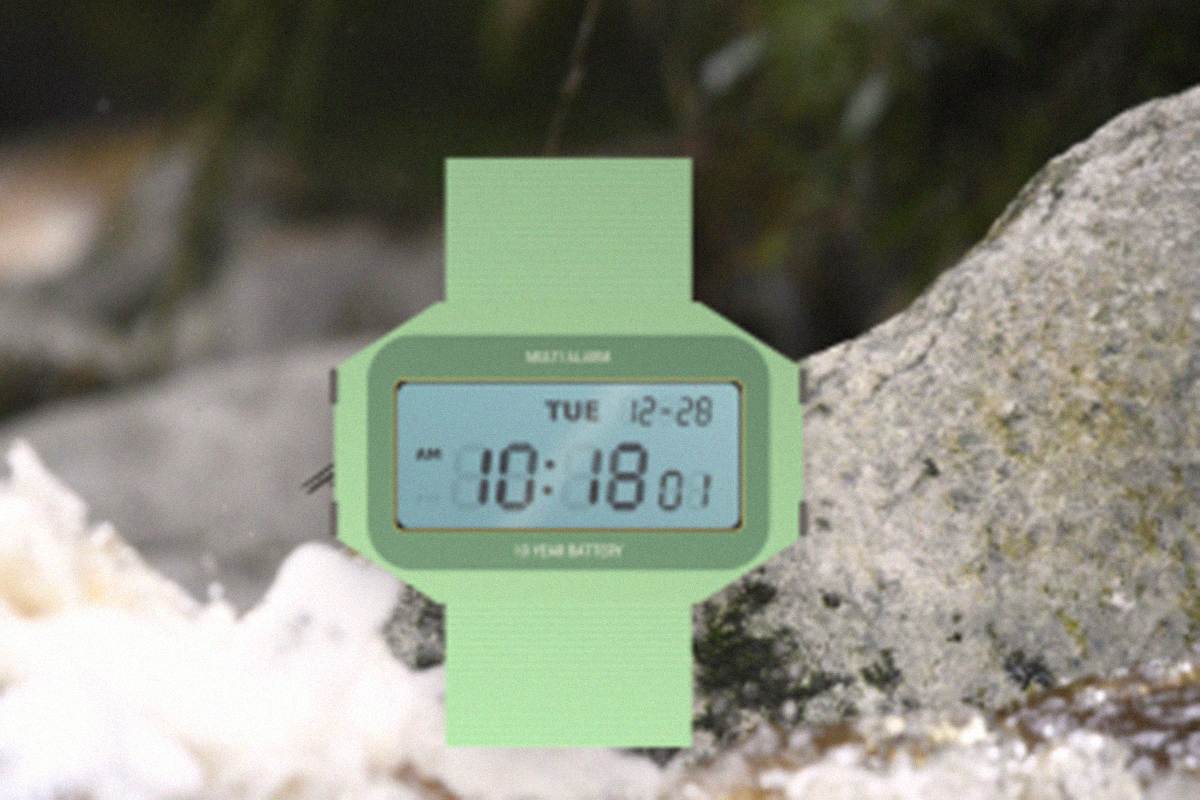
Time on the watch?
10:18:01
